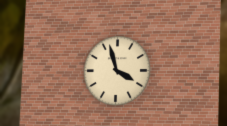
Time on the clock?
3:57
